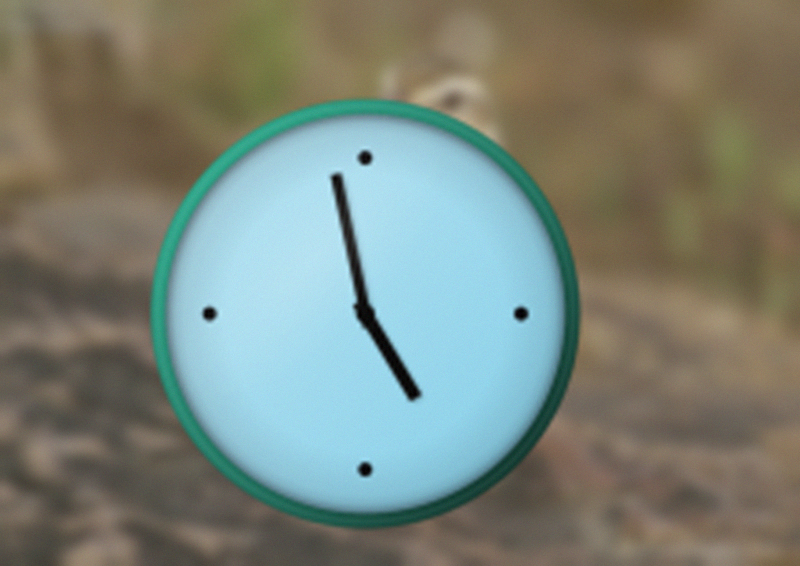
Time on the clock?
4:58
